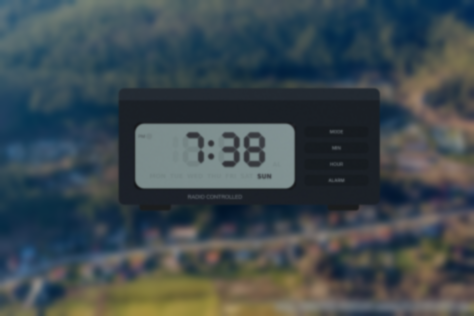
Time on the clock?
7:38
